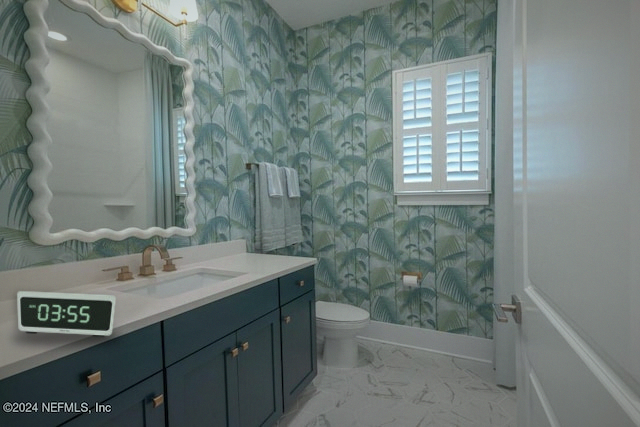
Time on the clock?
3:55
